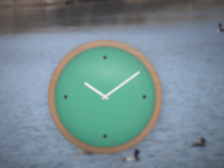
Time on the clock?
10:09
